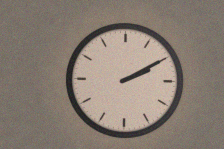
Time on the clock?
2:10
